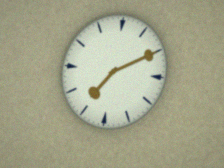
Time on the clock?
7:10
